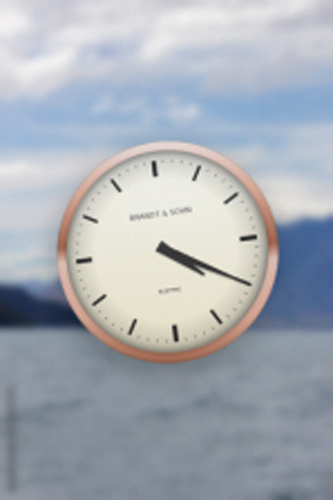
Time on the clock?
4:20
